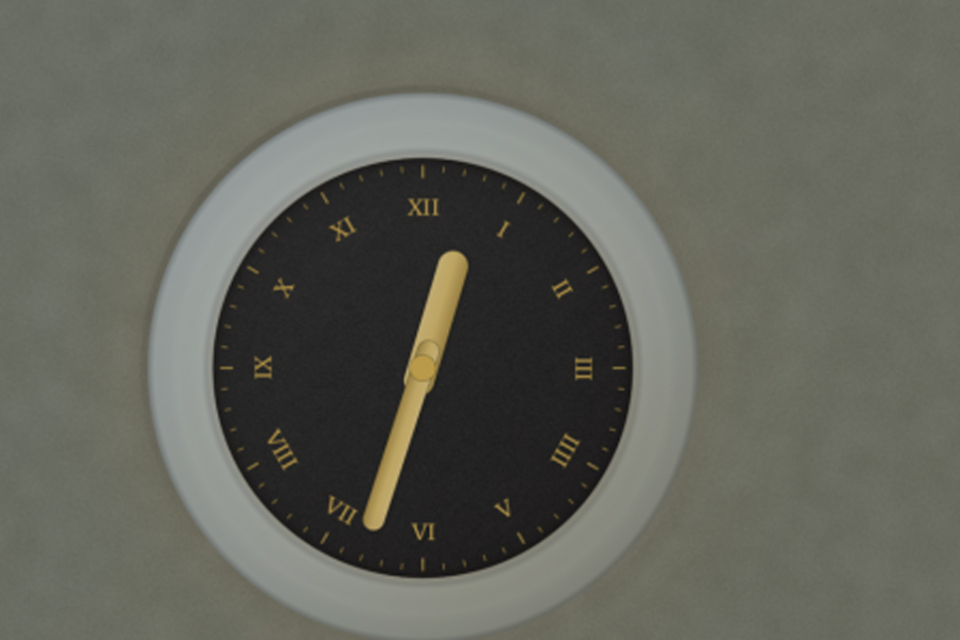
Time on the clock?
12:33
